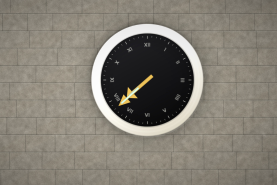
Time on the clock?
7:38
